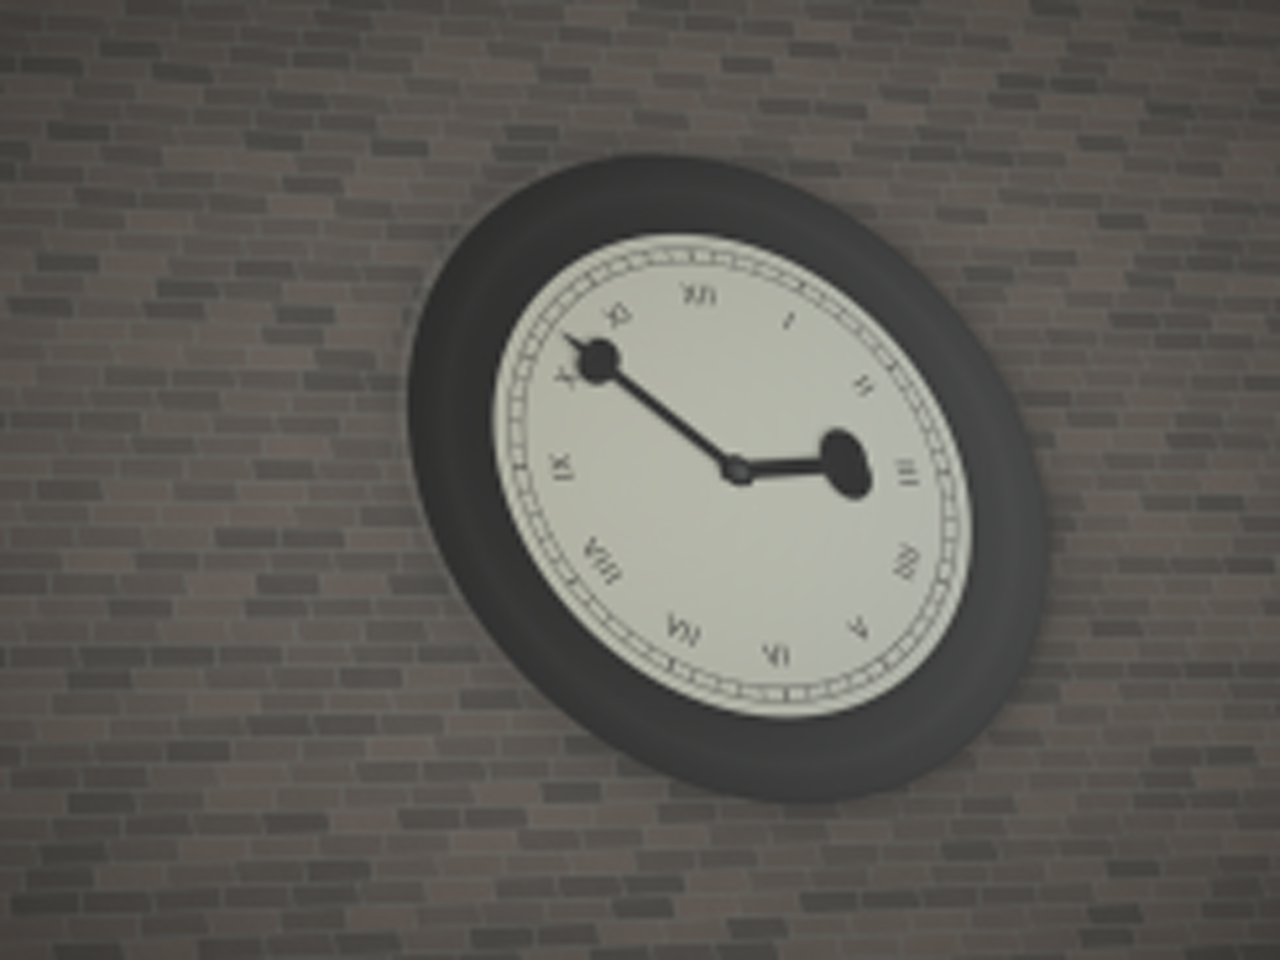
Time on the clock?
2:52
